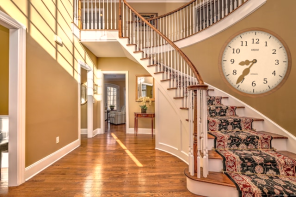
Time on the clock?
8:36
